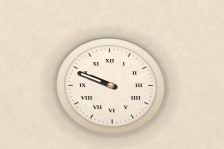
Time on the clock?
9:49
